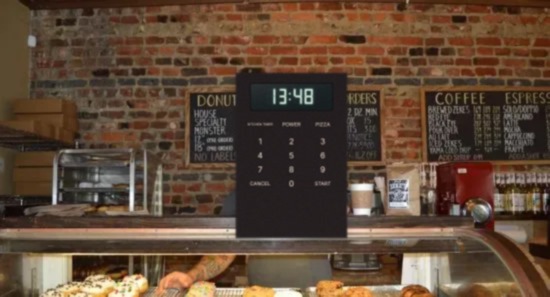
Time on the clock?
13:48
